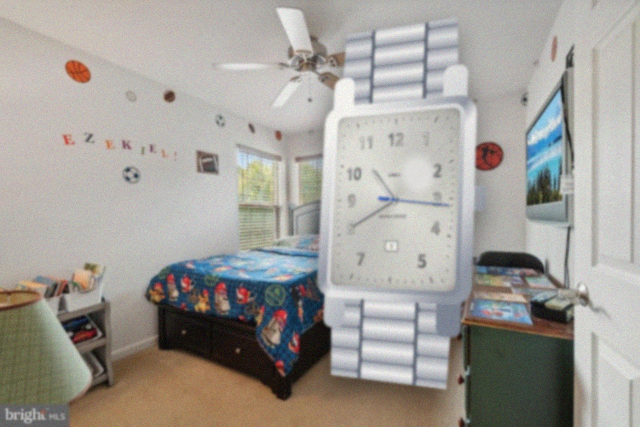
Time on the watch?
10:40:16
